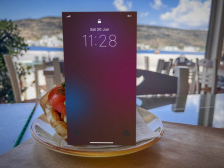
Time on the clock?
11:28
